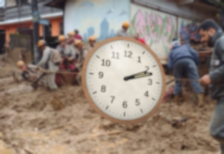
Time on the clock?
2:12
